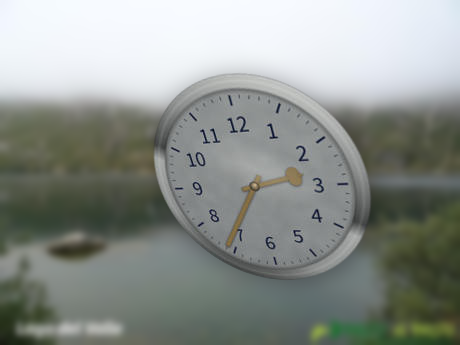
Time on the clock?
2:36
